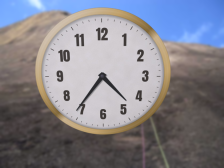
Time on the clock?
4:36
